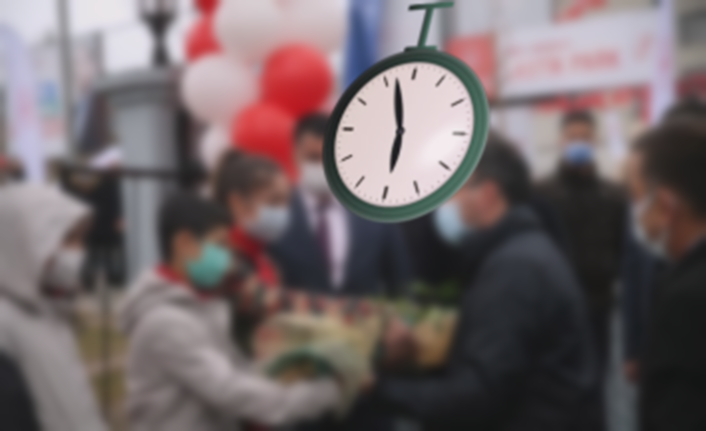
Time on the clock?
5:57
